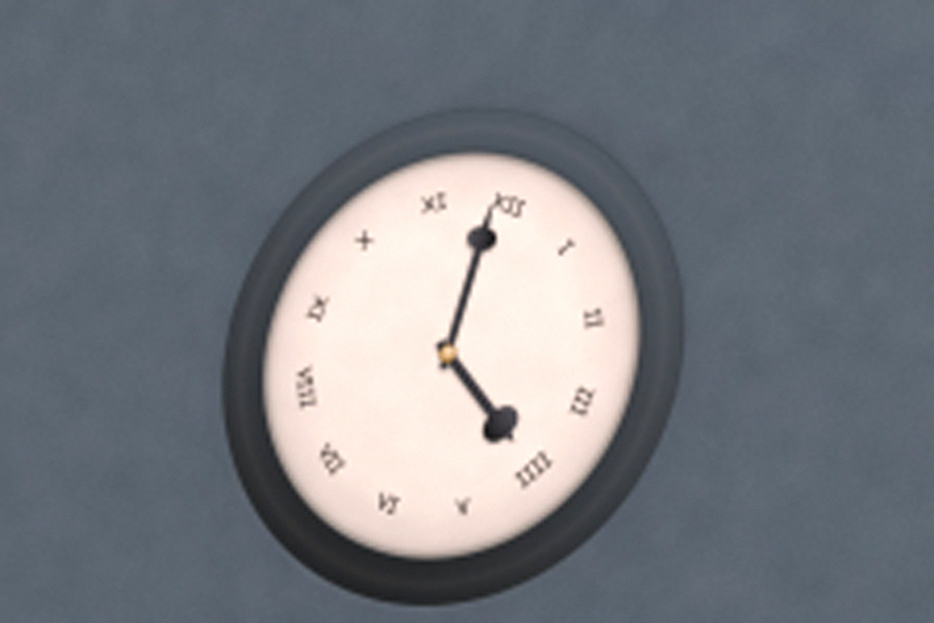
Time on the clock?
3:59
